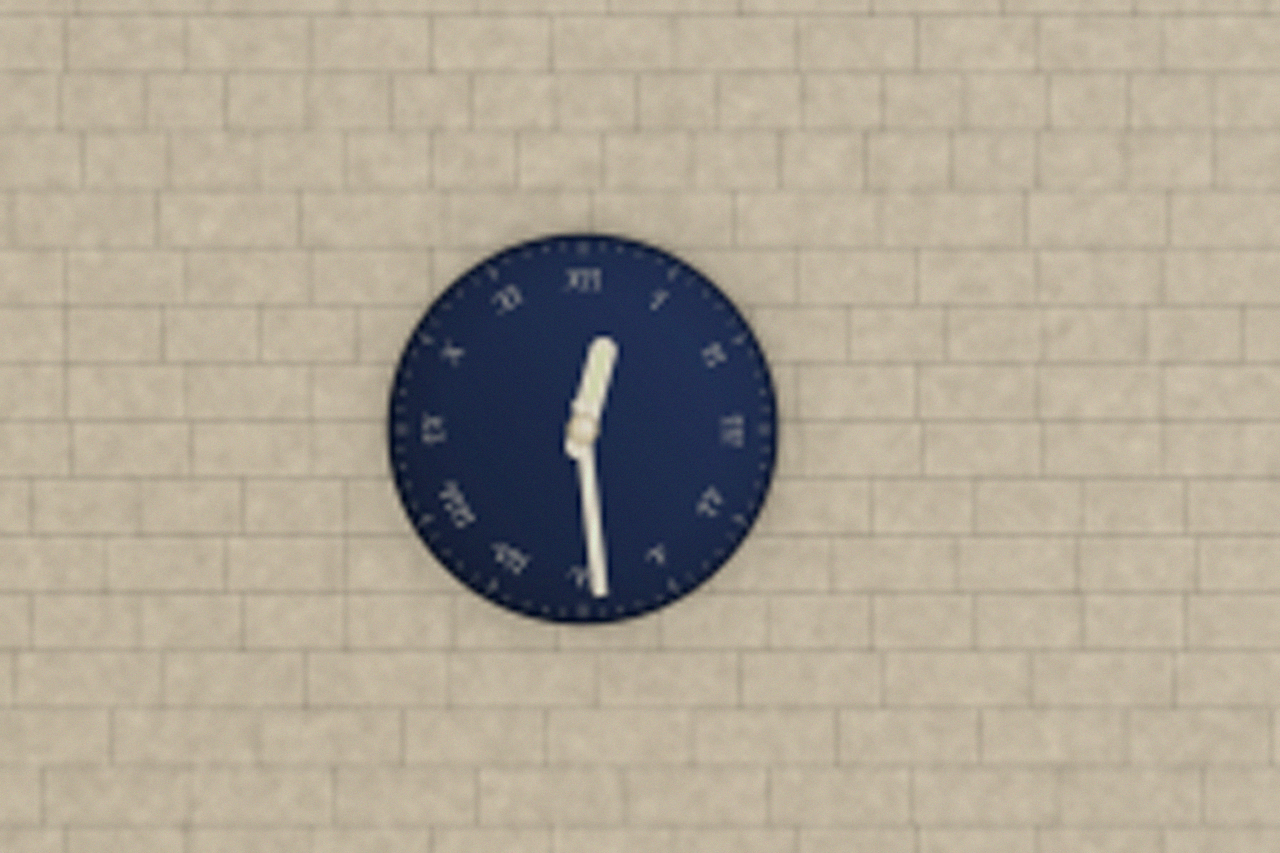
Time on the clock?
12:29
